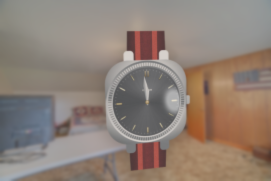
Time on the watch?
11:59
